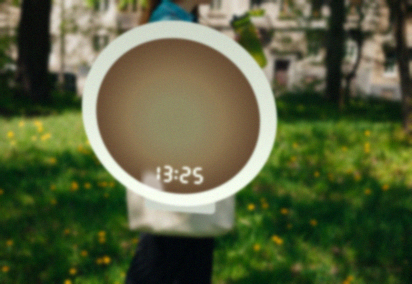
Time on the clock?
13:25
